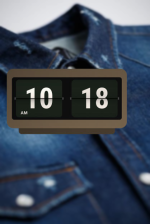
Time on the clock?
10:18
